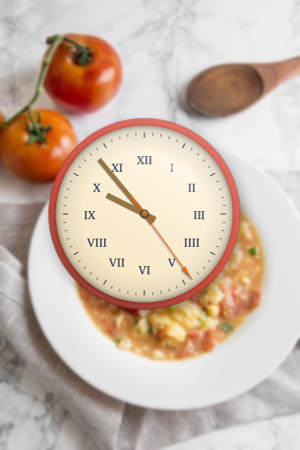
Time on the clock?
9:53:24
